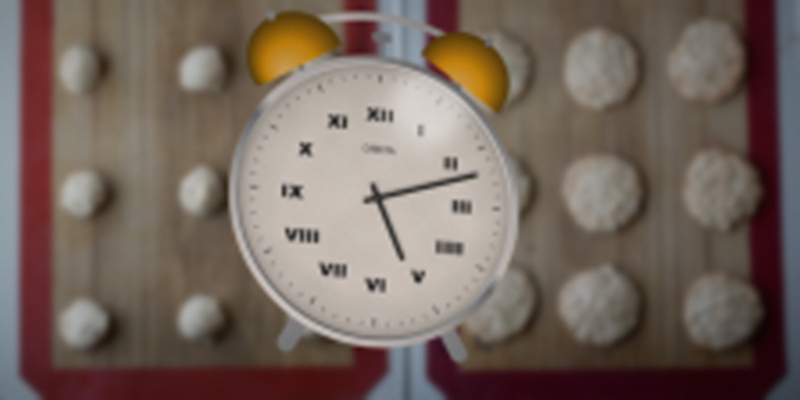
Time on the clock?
5:12
